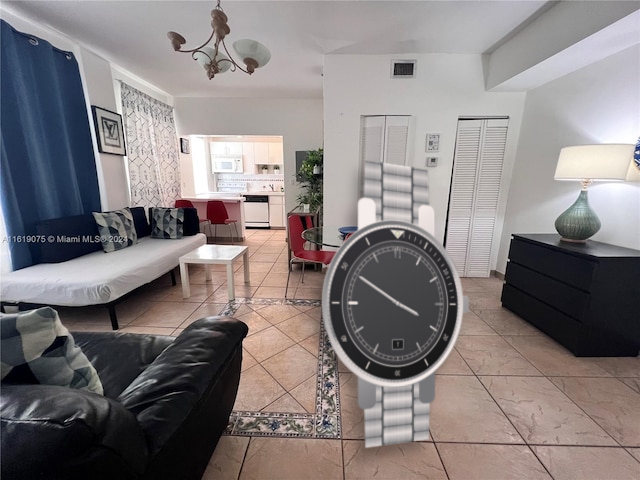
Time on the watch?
3:50
